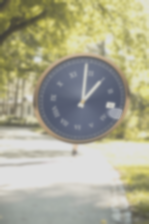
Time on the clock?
12:59
